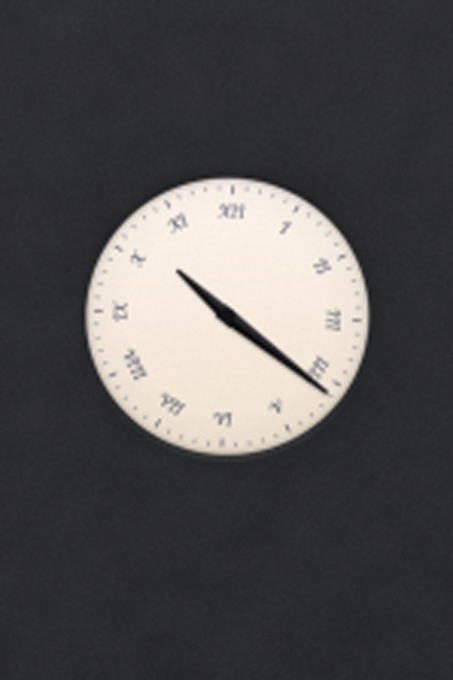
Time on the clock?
10:21
